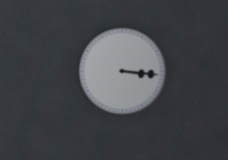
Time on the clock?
3:16
